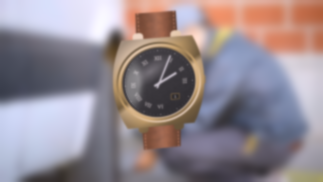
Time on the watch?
2:04
